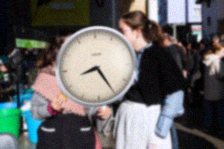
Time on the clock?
8:25
